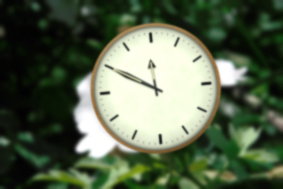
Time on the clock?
11:50
